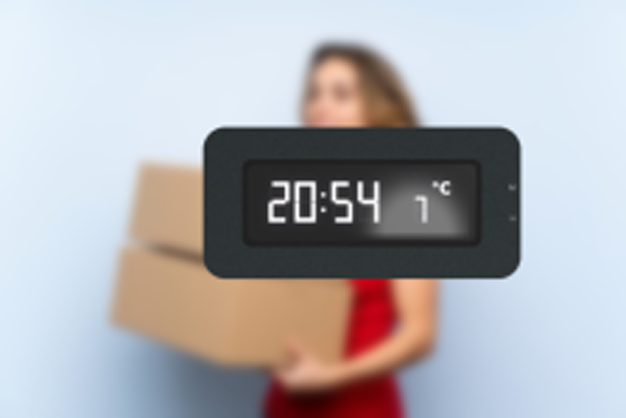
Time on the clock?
20:54
